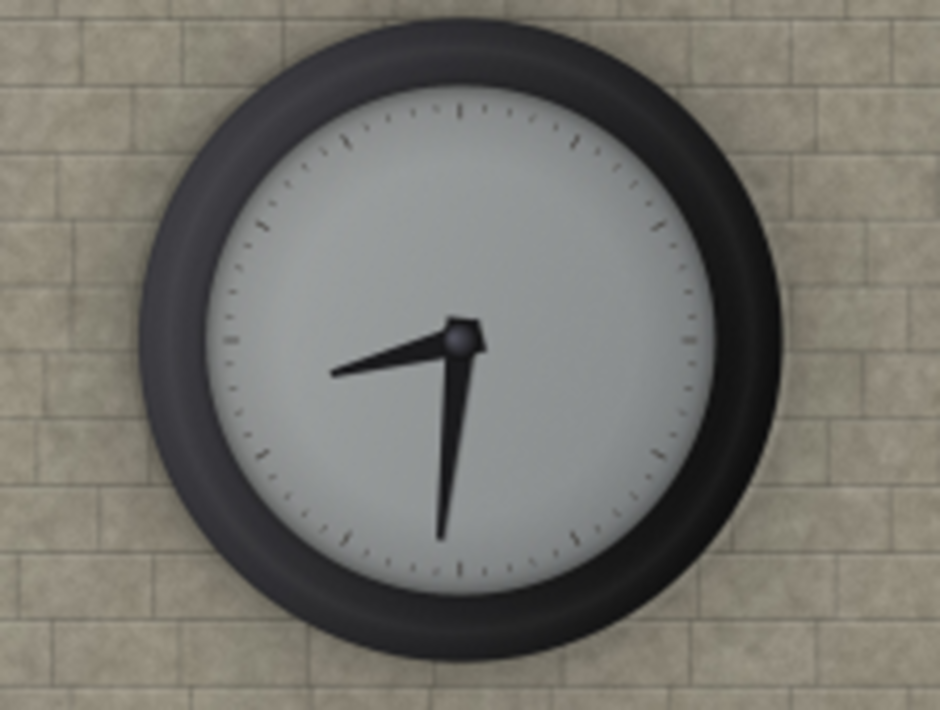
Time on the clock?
8:31
